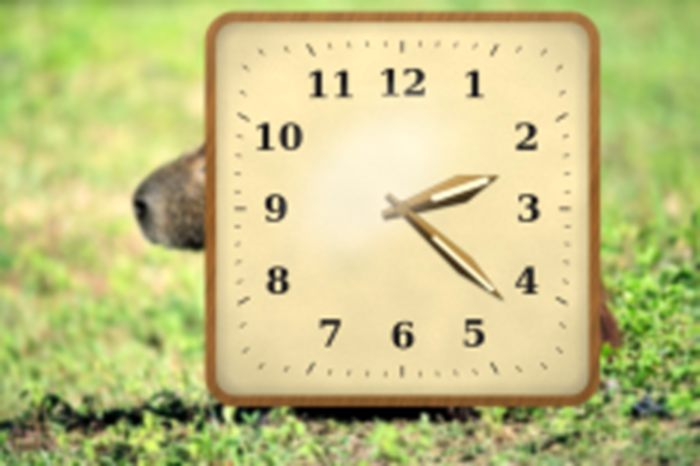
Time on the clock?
2:22
